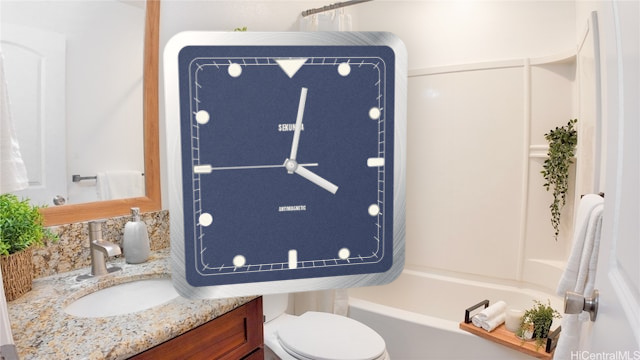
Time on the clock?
4:01:45
